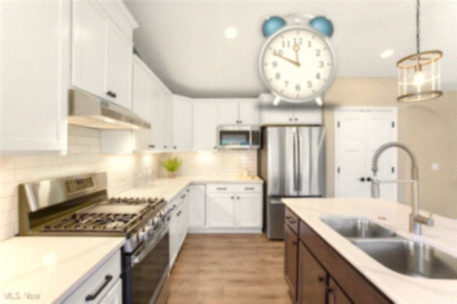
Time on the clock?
11:49
